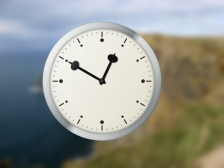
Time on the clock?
12:50
